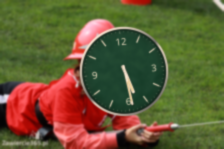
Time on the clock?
5:29
